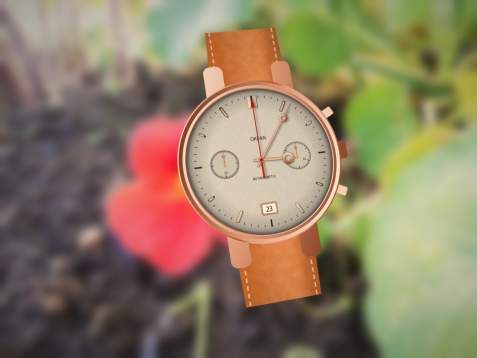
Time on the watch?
3:06
